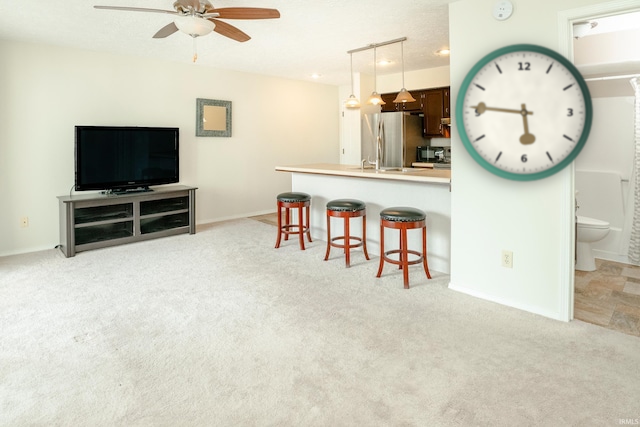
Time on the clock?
5:46
